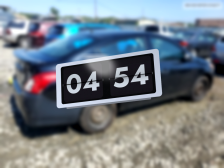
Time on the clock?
4:54
